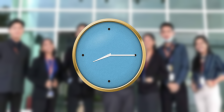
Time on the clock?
8:15
